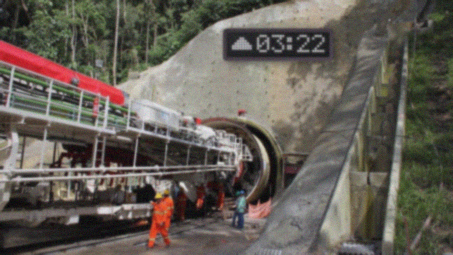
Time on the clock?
3:22
